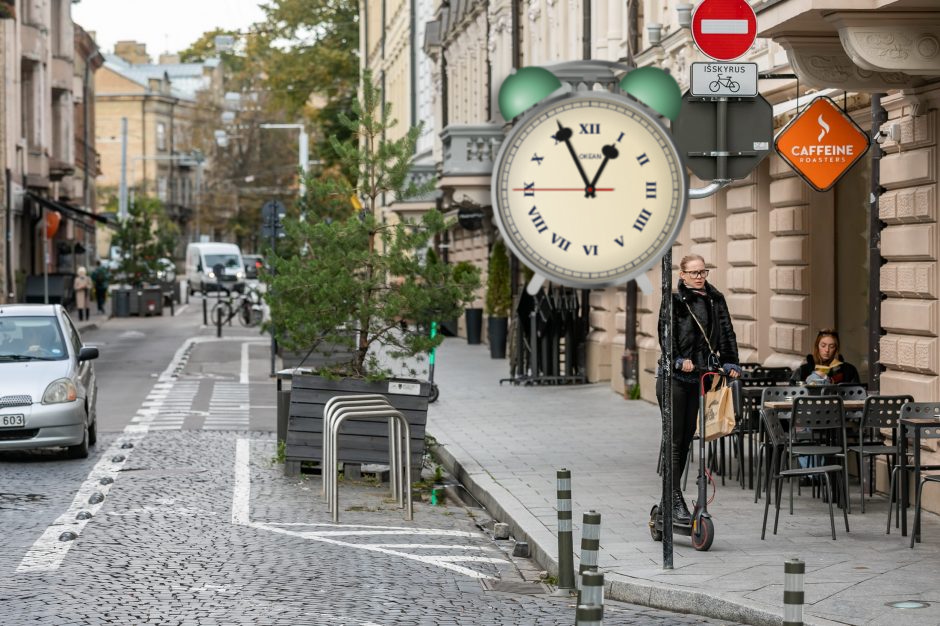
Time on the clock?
12:55:45
